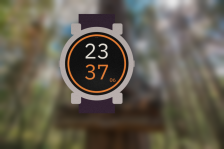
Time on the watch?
23:37
